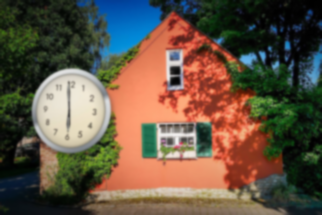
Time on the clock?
5:59
